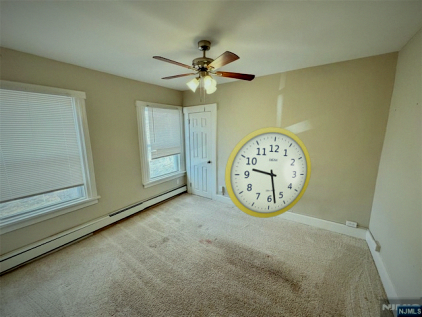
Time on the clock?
9:28
